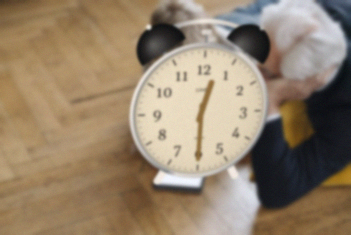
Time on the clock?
12:30
